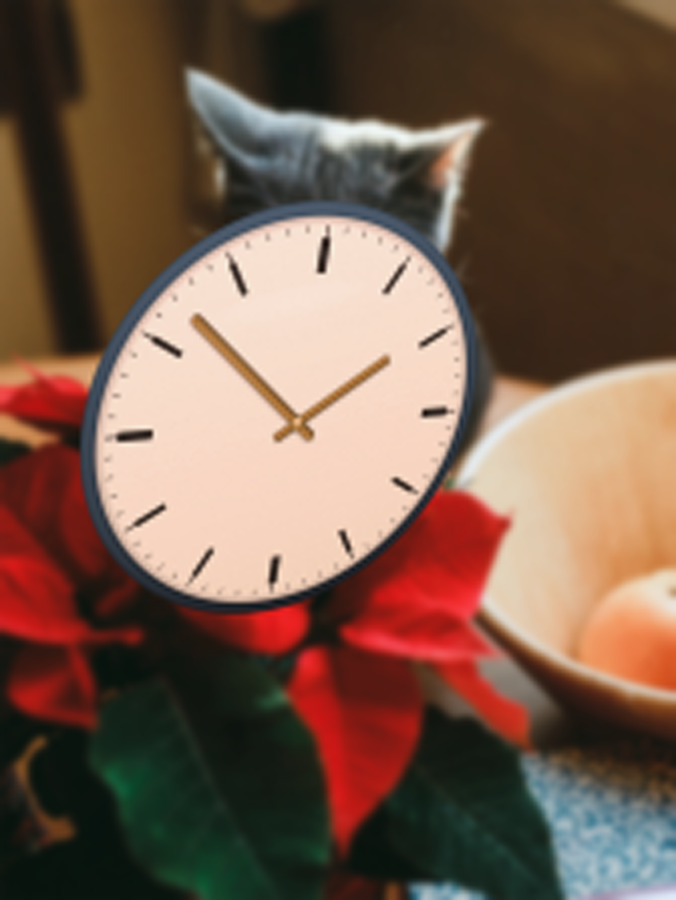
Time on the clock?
1:52
